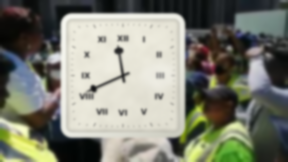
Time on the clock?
11:41
